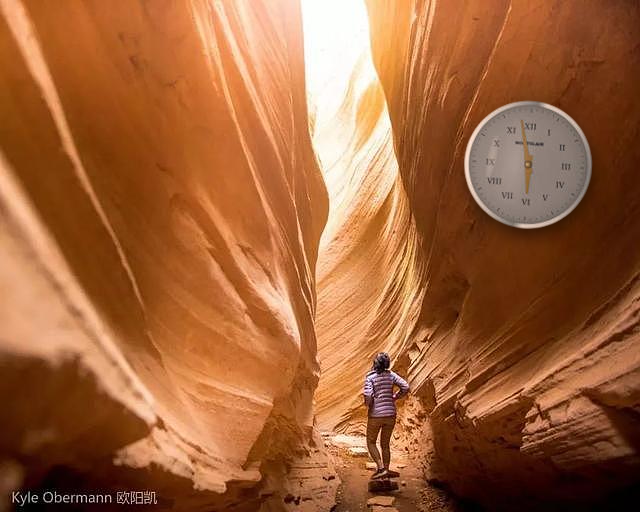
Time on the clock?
5:58
